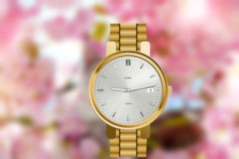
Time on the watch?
9:13
